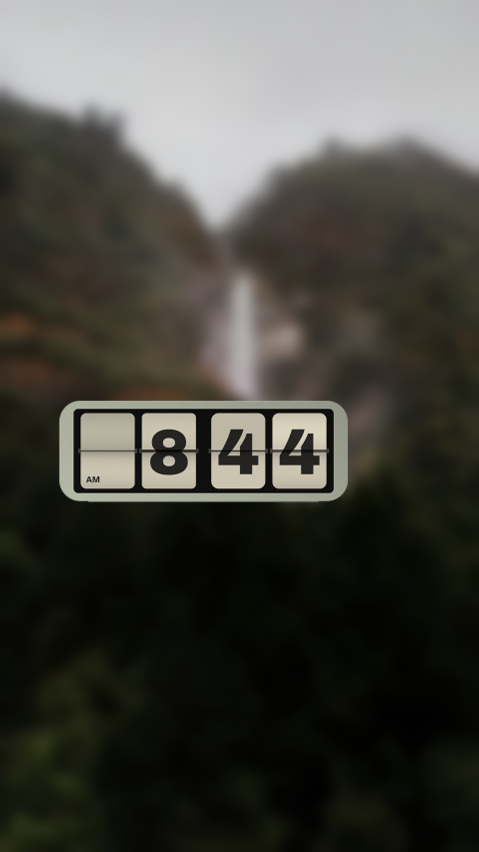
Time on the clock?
8:44
